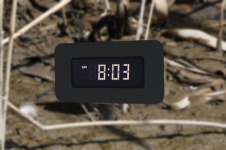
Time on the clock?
8:03
